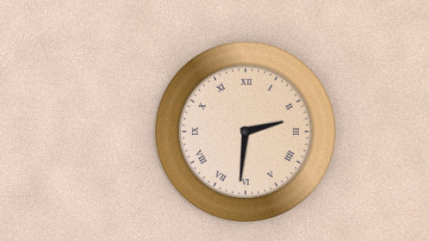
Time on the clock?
2:31
